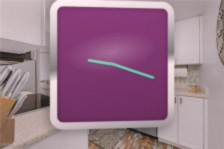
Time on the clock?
9:18
